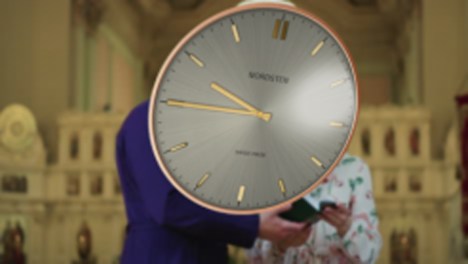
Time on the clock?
9:45
